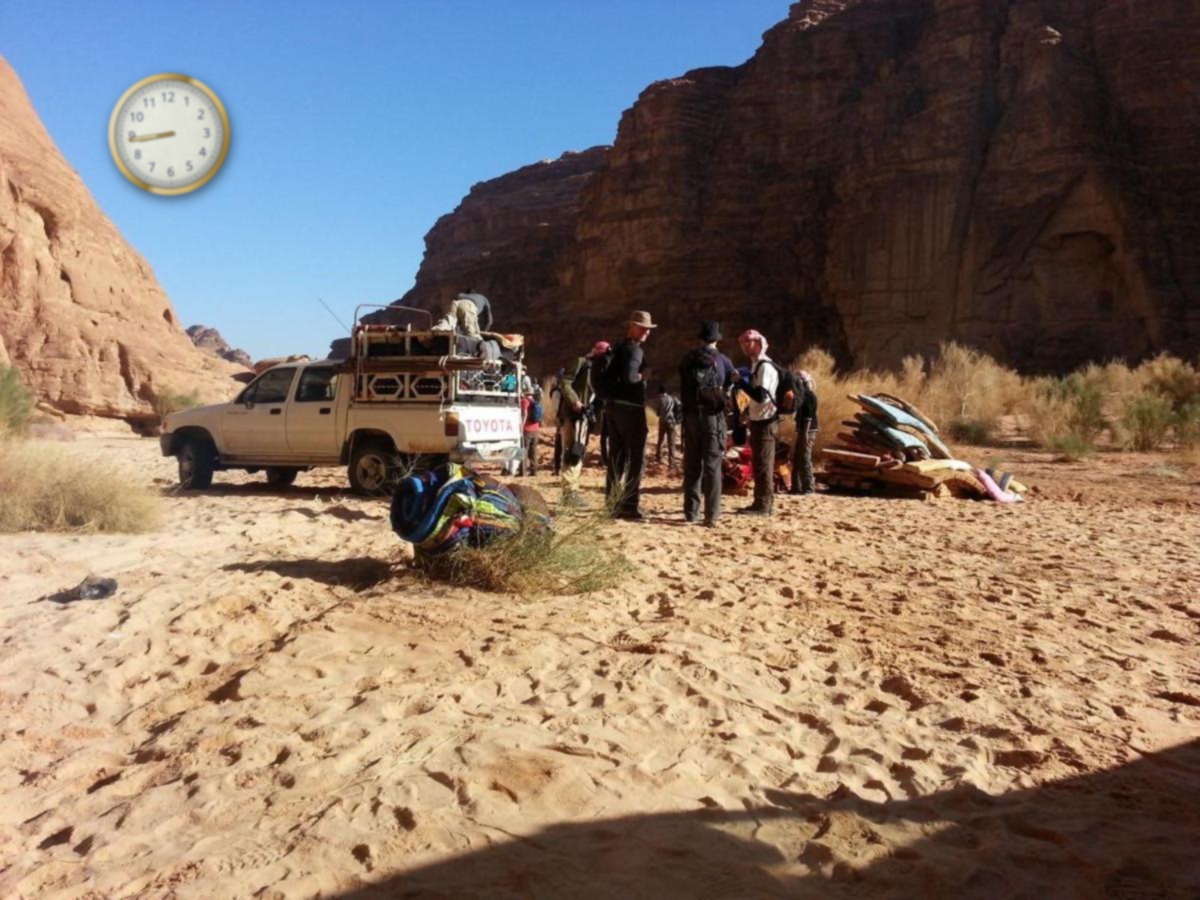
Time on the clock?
8:44
